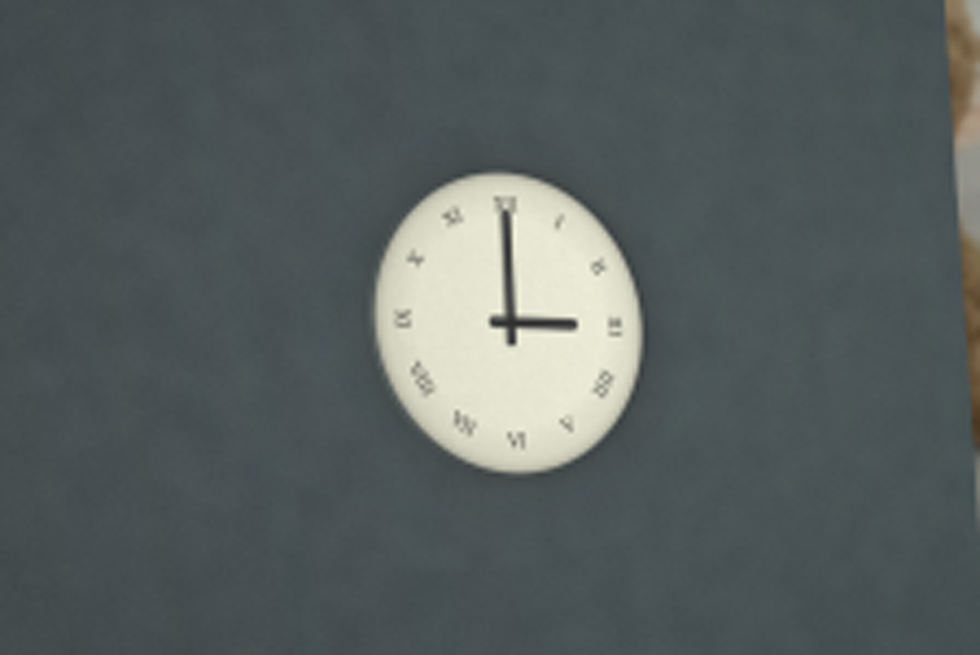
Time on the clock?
3:00
